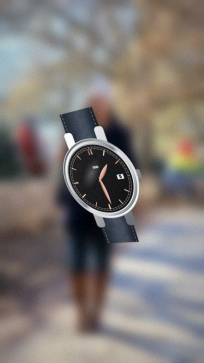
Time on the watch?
1:29
